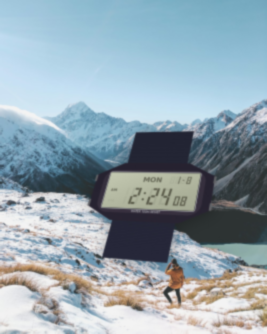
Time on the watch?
2:24
